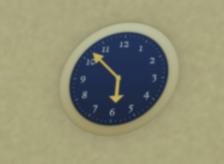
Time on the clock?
5:52
